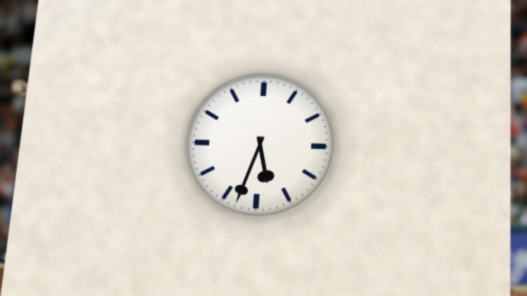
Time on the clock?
5:33
